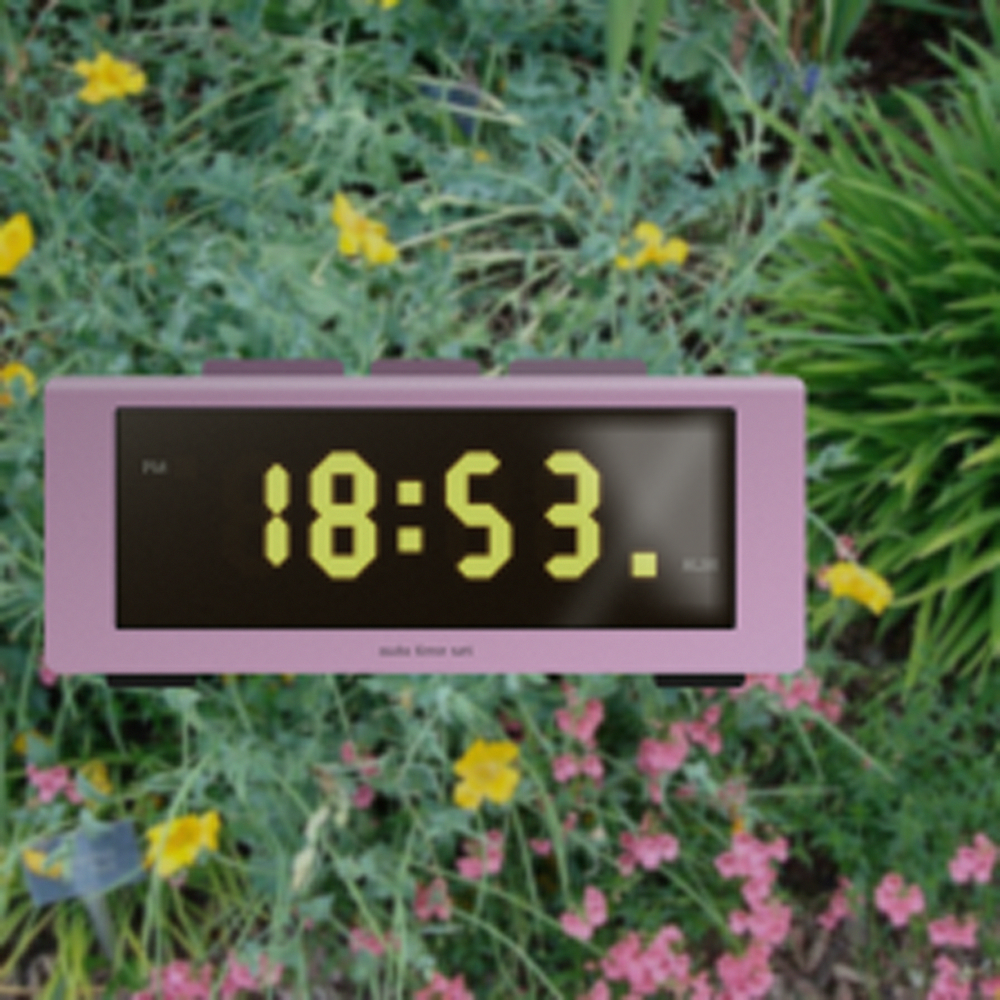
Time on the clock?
18:53
